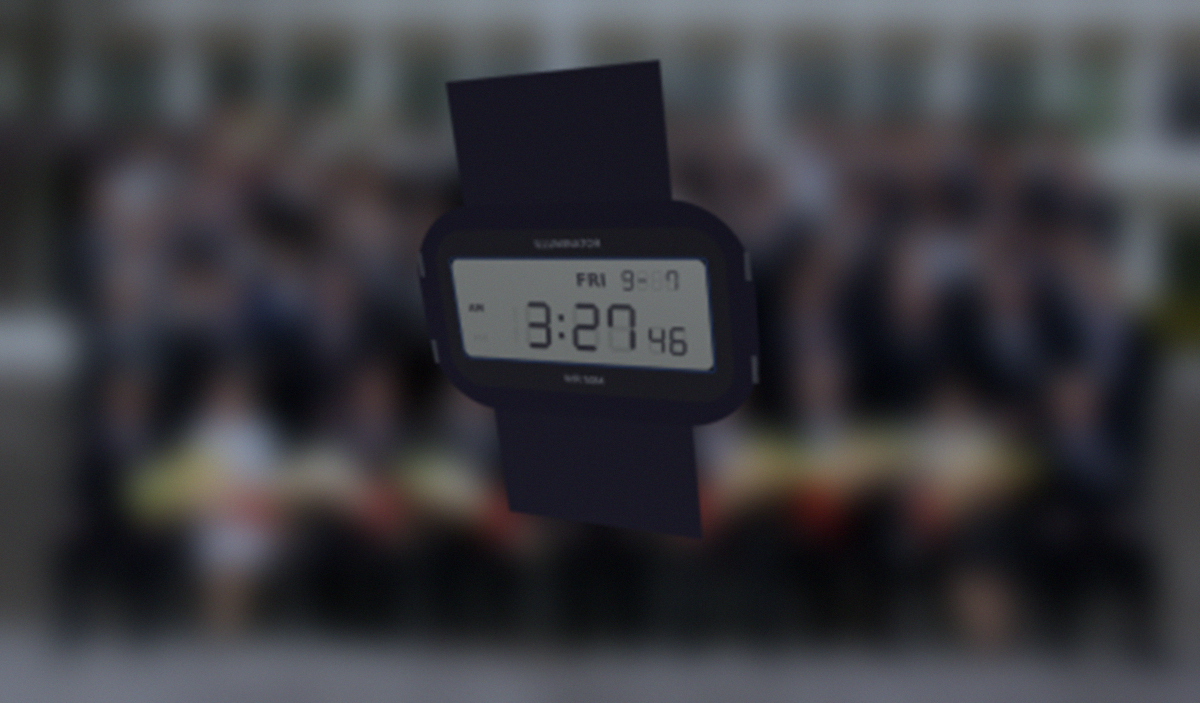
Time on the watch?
3:27:46
